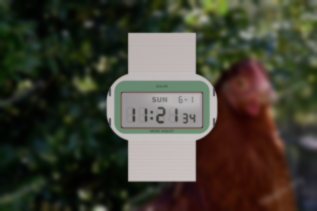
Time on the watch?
11:21:34
